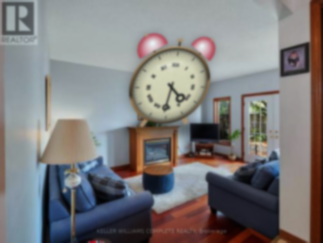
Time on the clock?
4:31
